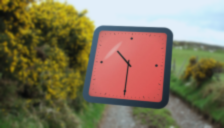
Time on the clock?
10:30
